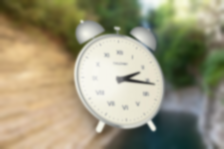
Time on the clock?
2:16
